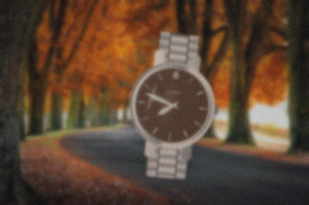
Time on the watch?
7:48
